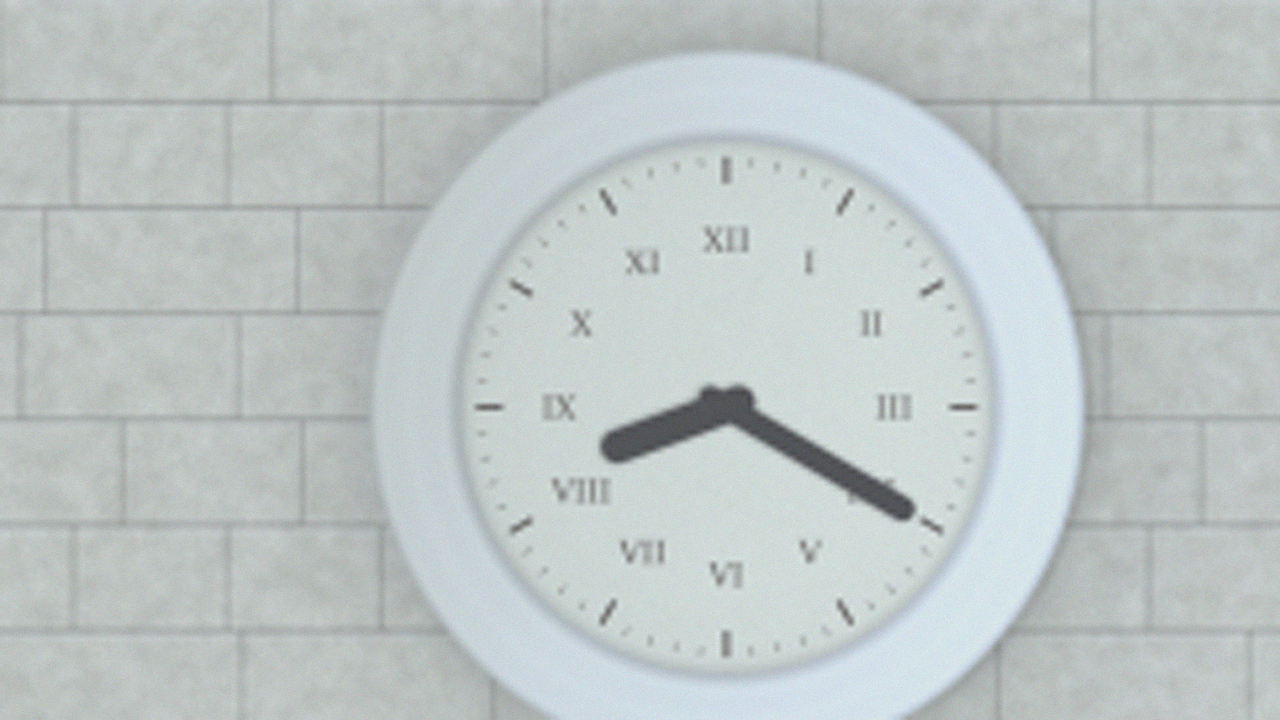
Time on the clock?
8:20
